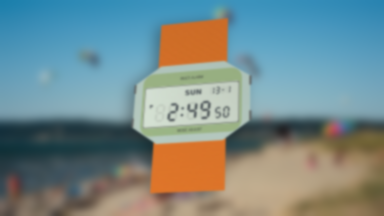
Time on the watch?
2:49:50
